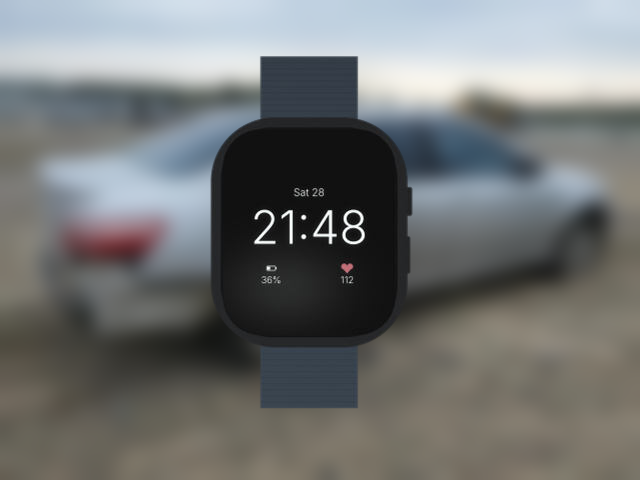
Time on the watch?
21:48
